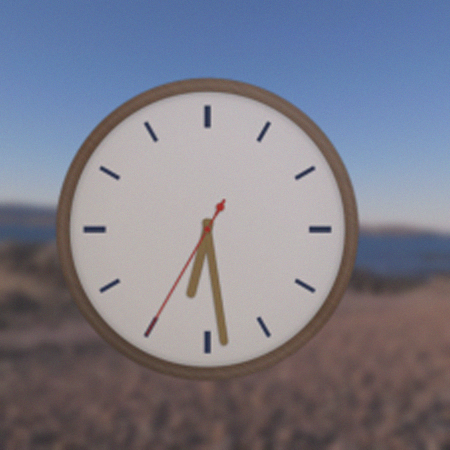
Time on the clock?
6:28:35
